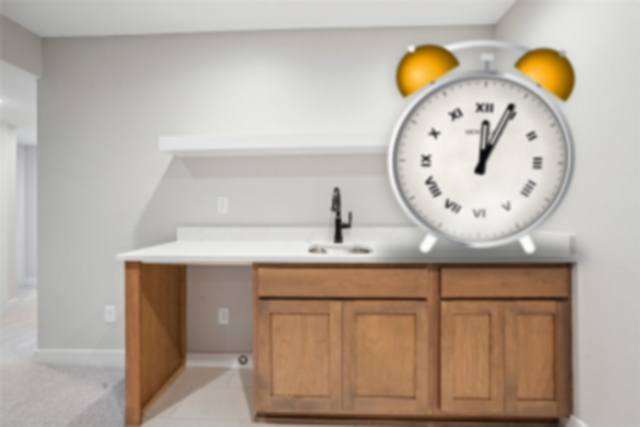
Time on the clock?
12:04
